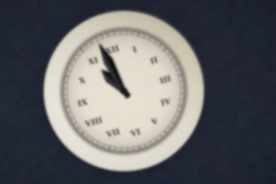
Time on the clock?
10:58
